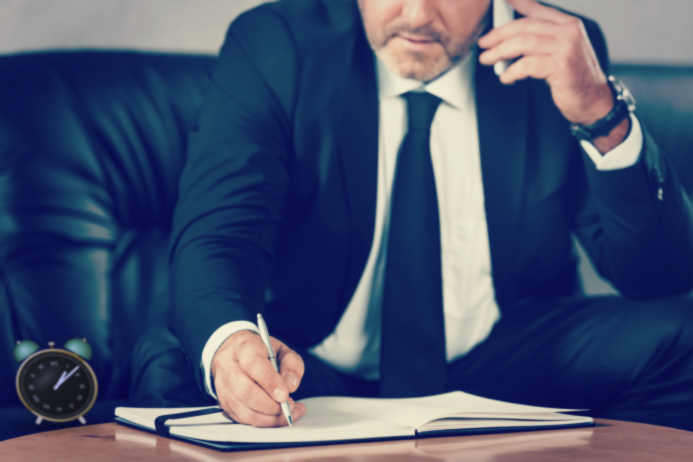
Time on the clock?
1:08
